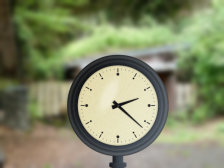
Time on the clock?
2:22
